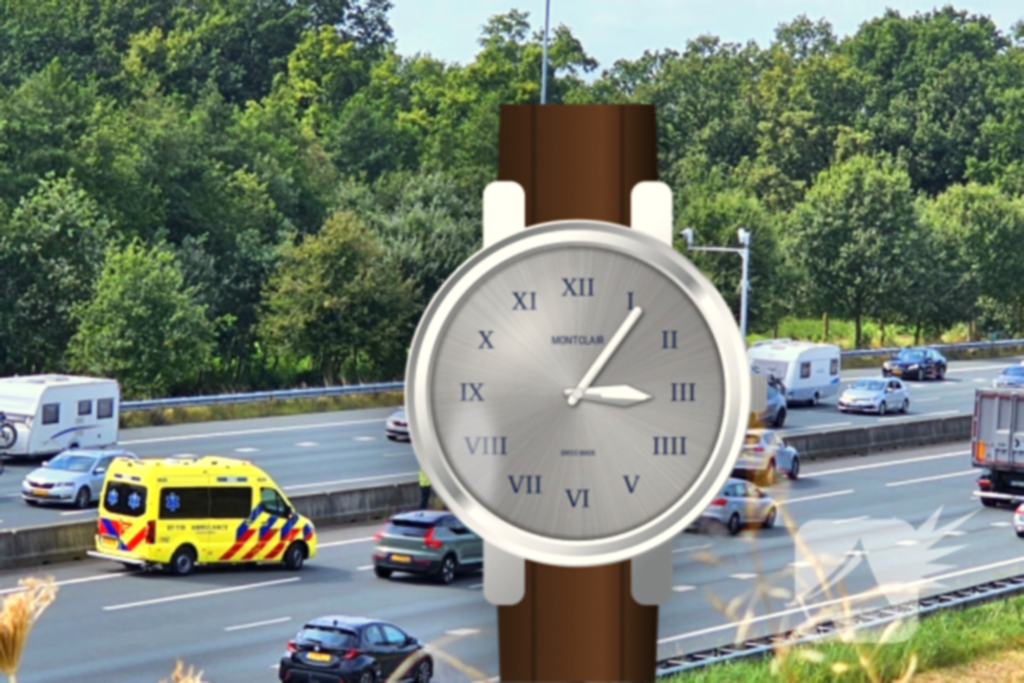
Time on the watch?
3:06
